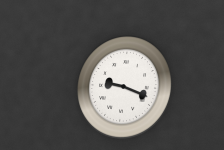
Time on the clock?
9:18
